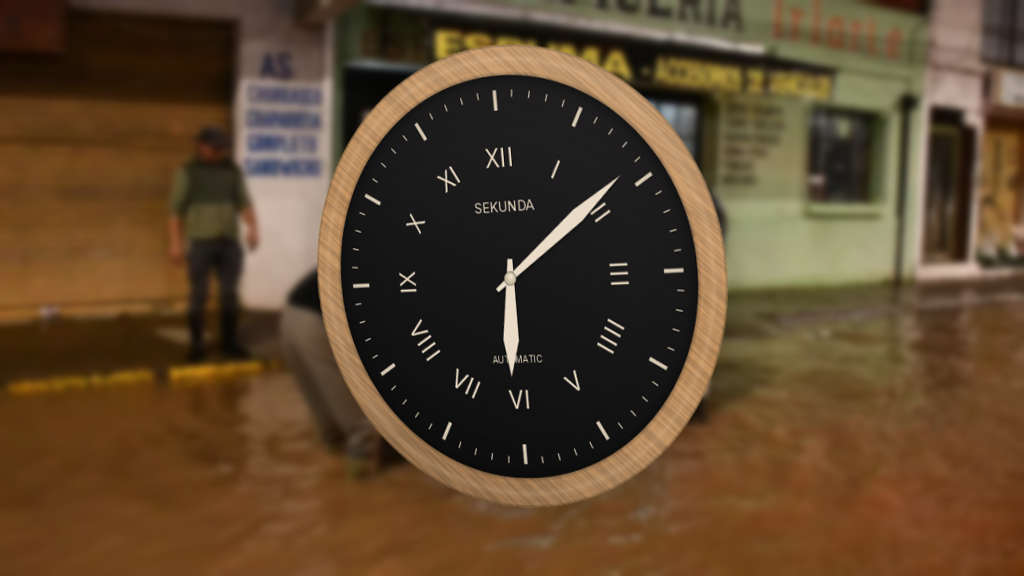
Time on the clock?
6:09
